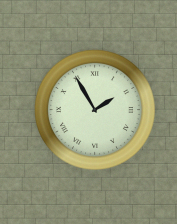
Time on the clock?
1:55
